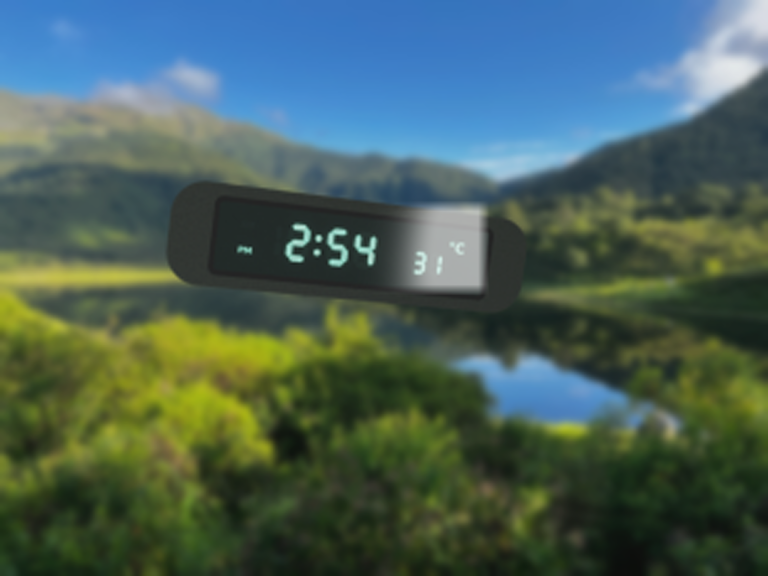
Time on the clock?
2:54
